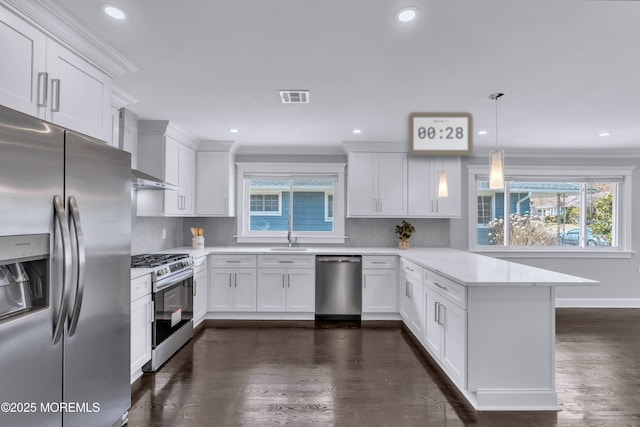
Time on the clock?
0:28
